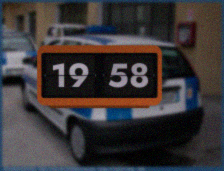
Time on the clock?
19:58
